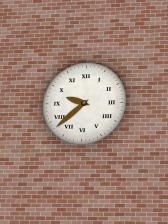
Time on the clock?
9:38
